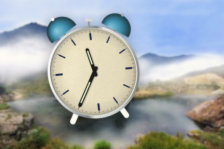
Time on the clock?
11:35
